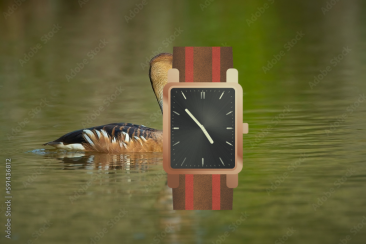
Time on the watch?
4:53
